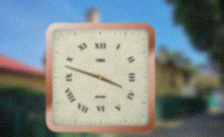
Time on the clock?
3:48
